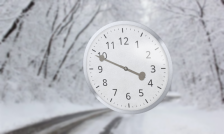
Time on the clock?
3:49
